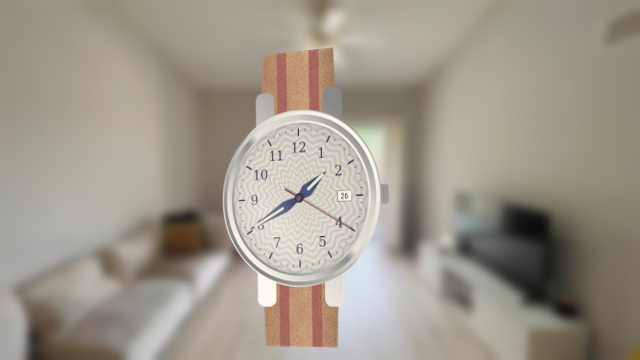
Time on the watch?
1:40:20
